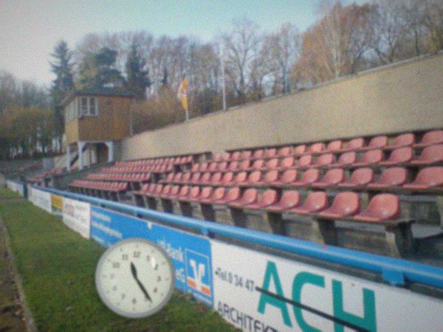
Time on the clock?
11:24
